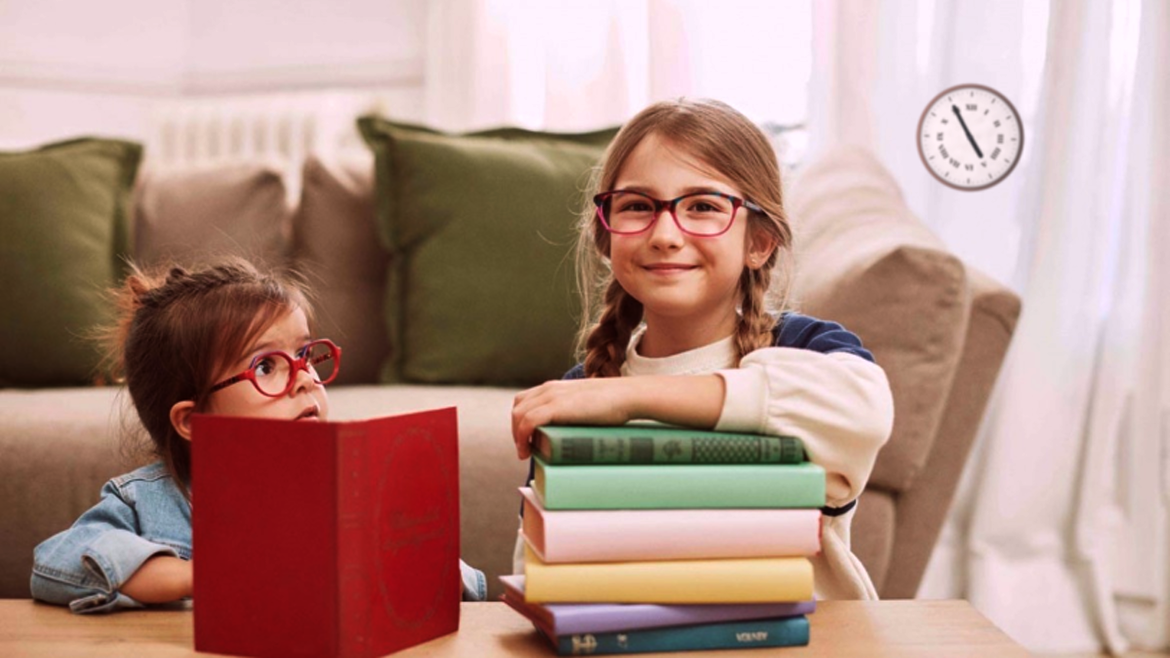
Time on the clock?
4:55
